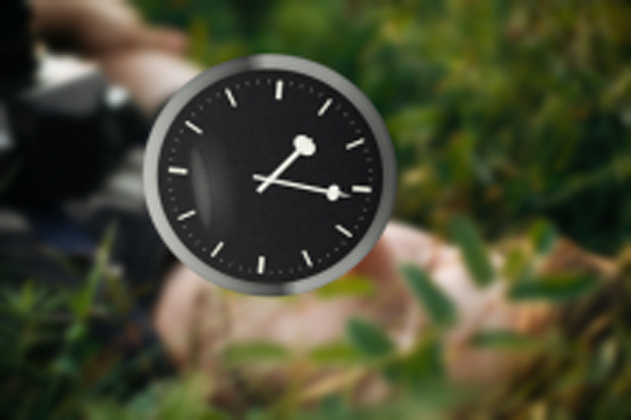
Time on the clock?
1:16
